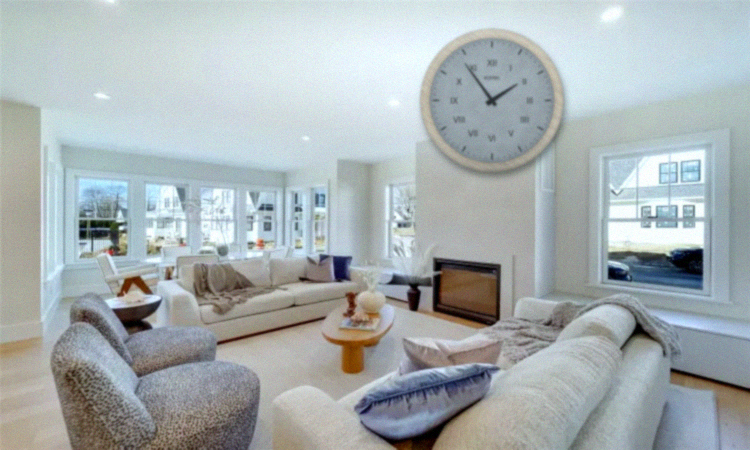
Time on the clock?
1:54
